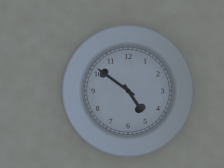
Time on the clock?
4:51
